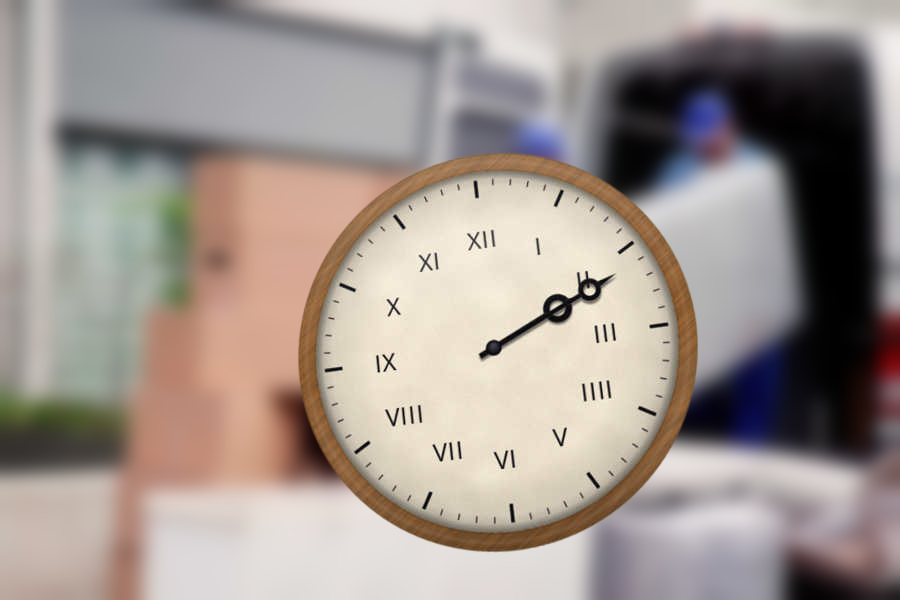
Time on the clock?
2:11
